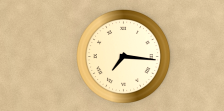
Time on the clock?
7:16
